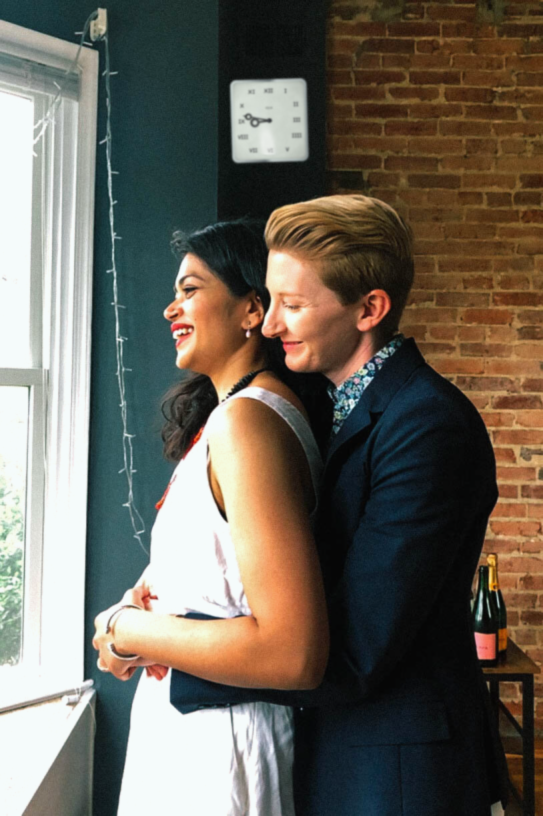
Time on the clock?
8:47
